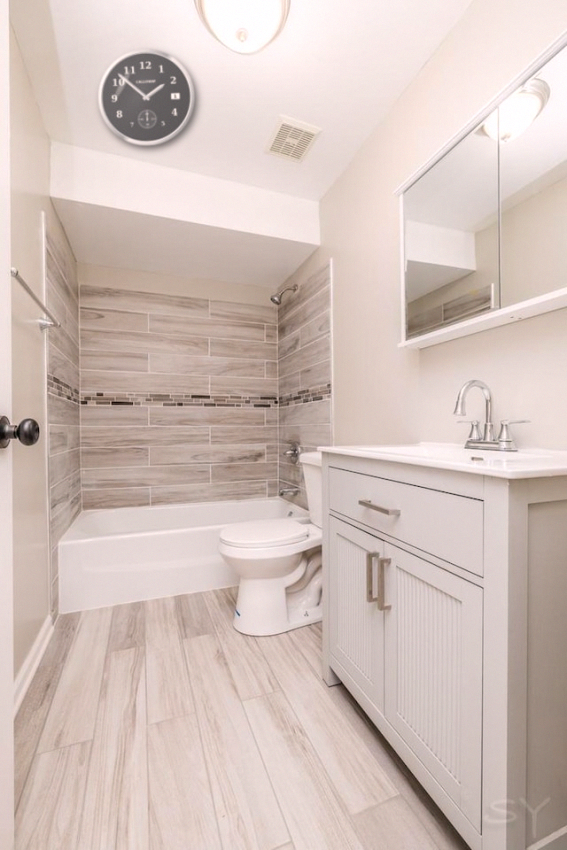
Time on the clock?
1:52
